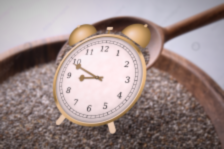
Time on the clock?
8:49
